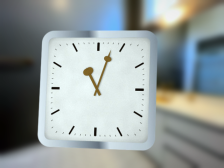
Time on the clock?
11:03
